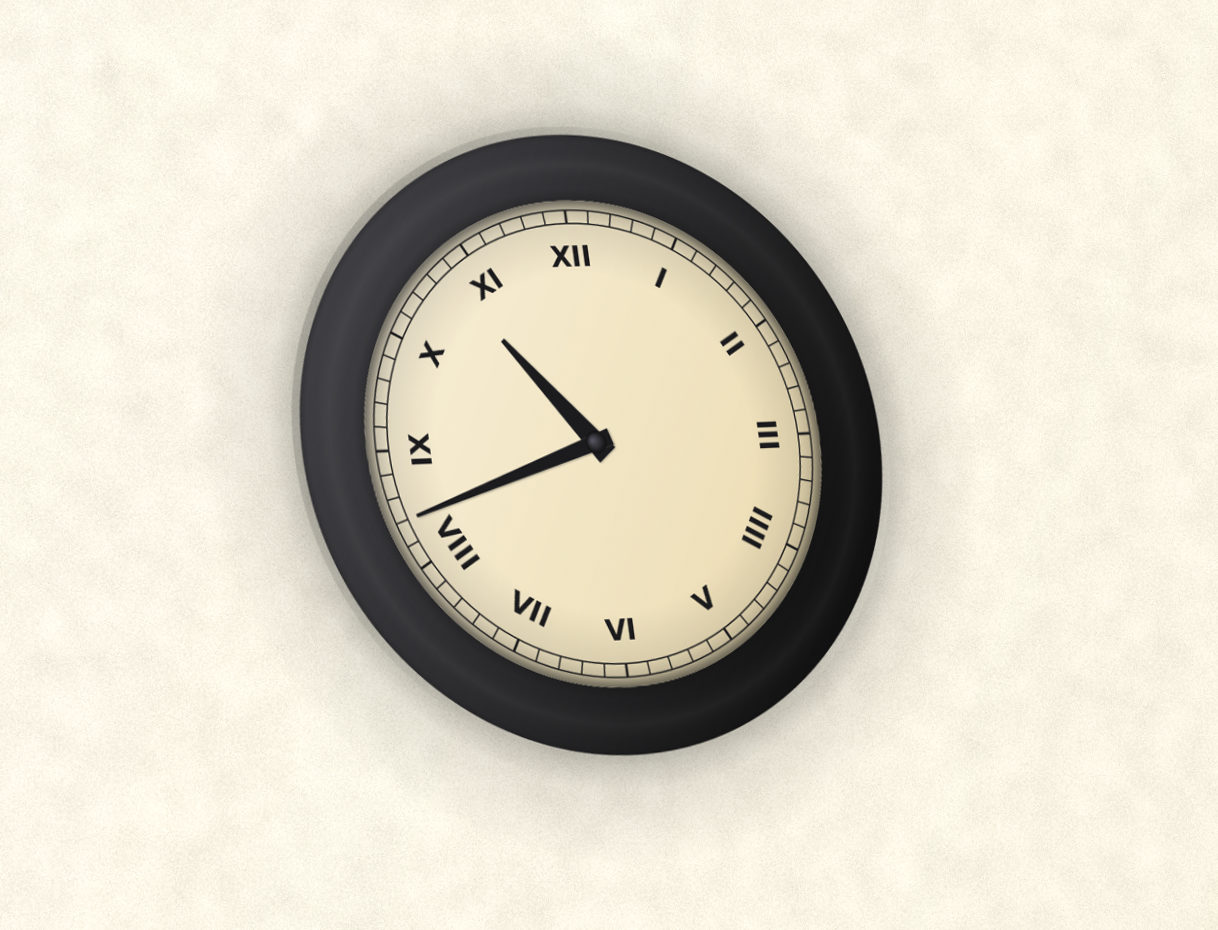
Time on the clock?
10:42
